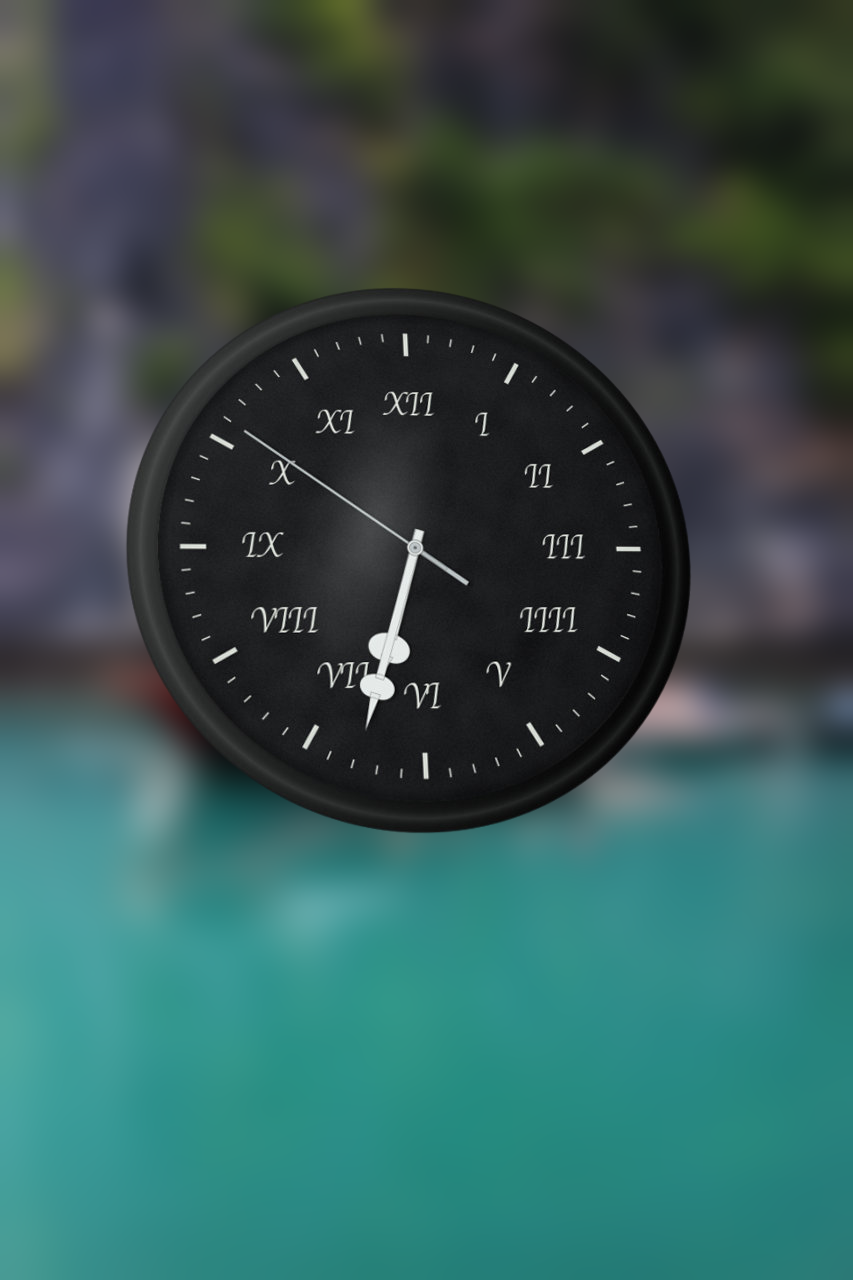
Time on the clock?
6:32:51
